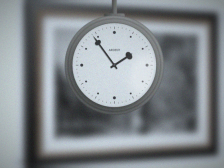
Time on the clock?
1:54
